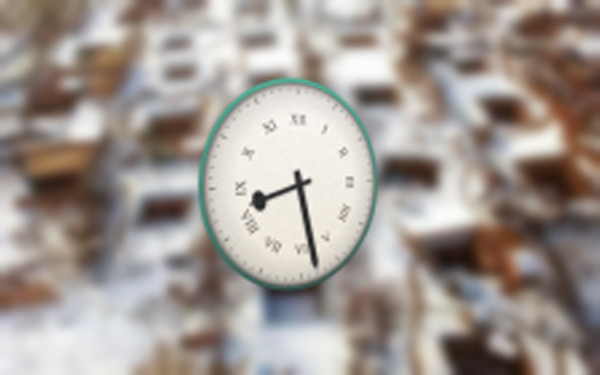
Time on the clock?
8:28
